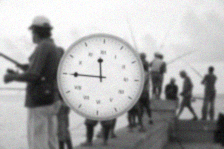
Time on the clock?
11:45
